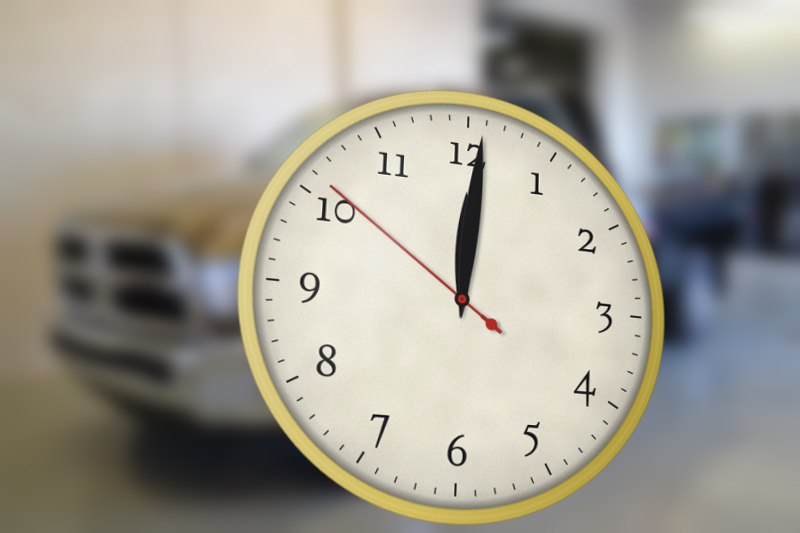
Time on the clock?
12:00:51
